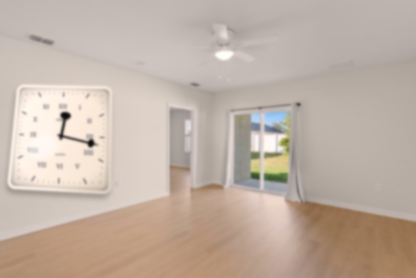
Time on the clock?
12:17
